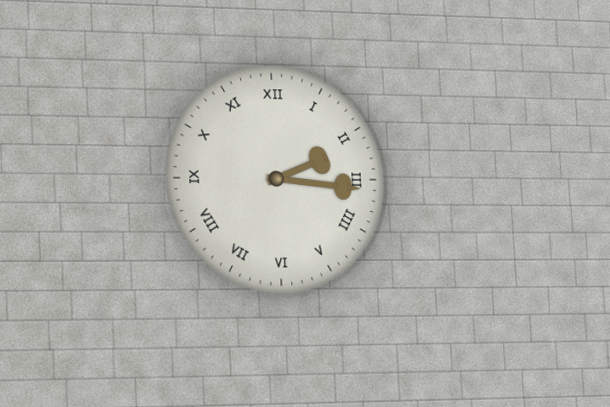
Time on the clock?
2:16
